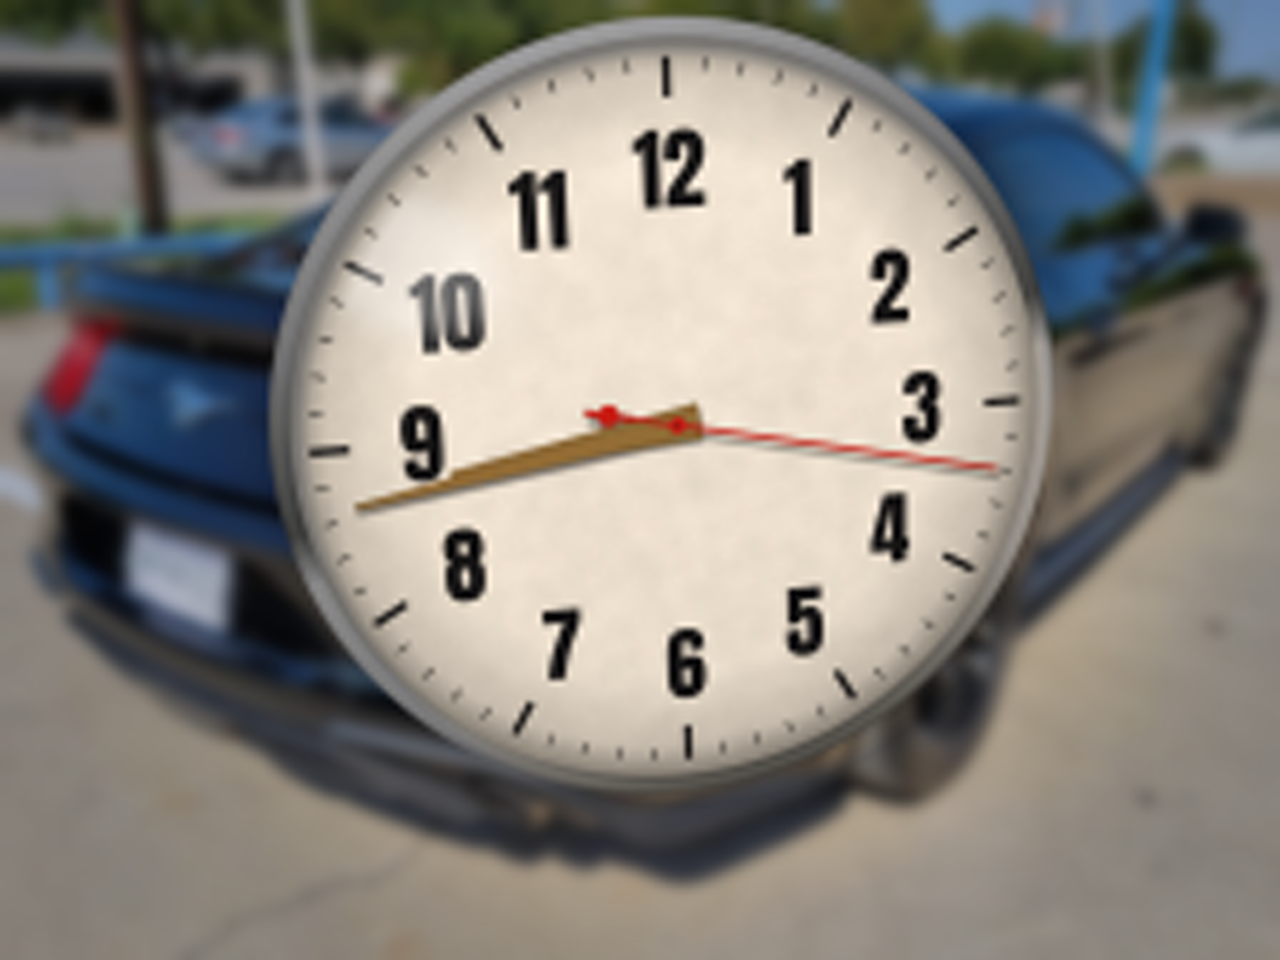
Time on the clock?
8:43:17
